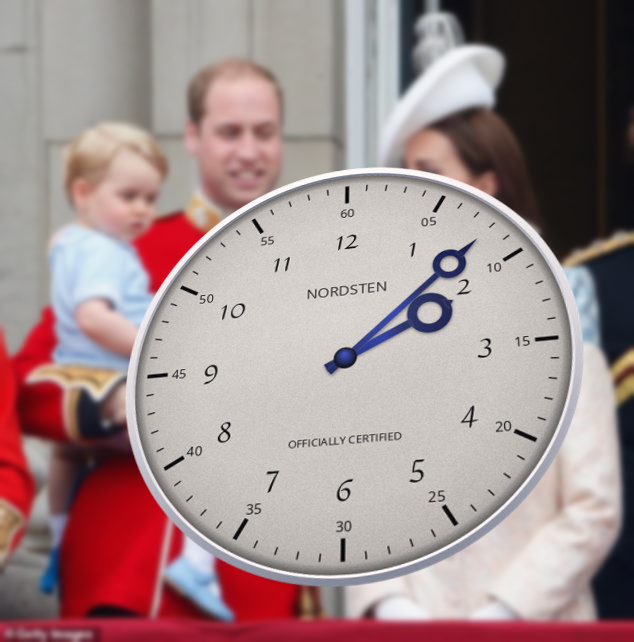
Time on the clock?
2:08
